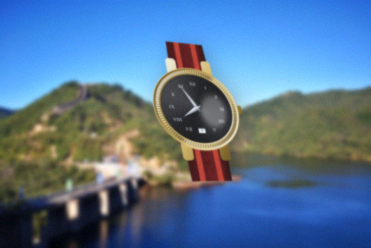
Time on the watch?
7:55
